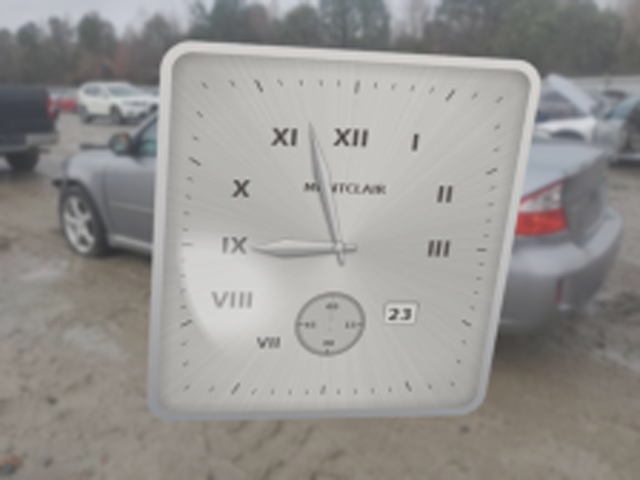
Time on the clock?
8:57
